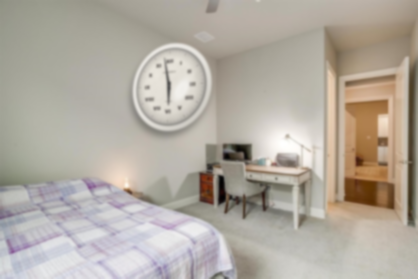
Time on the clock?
5:58
